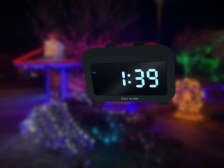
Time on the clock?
1:39
